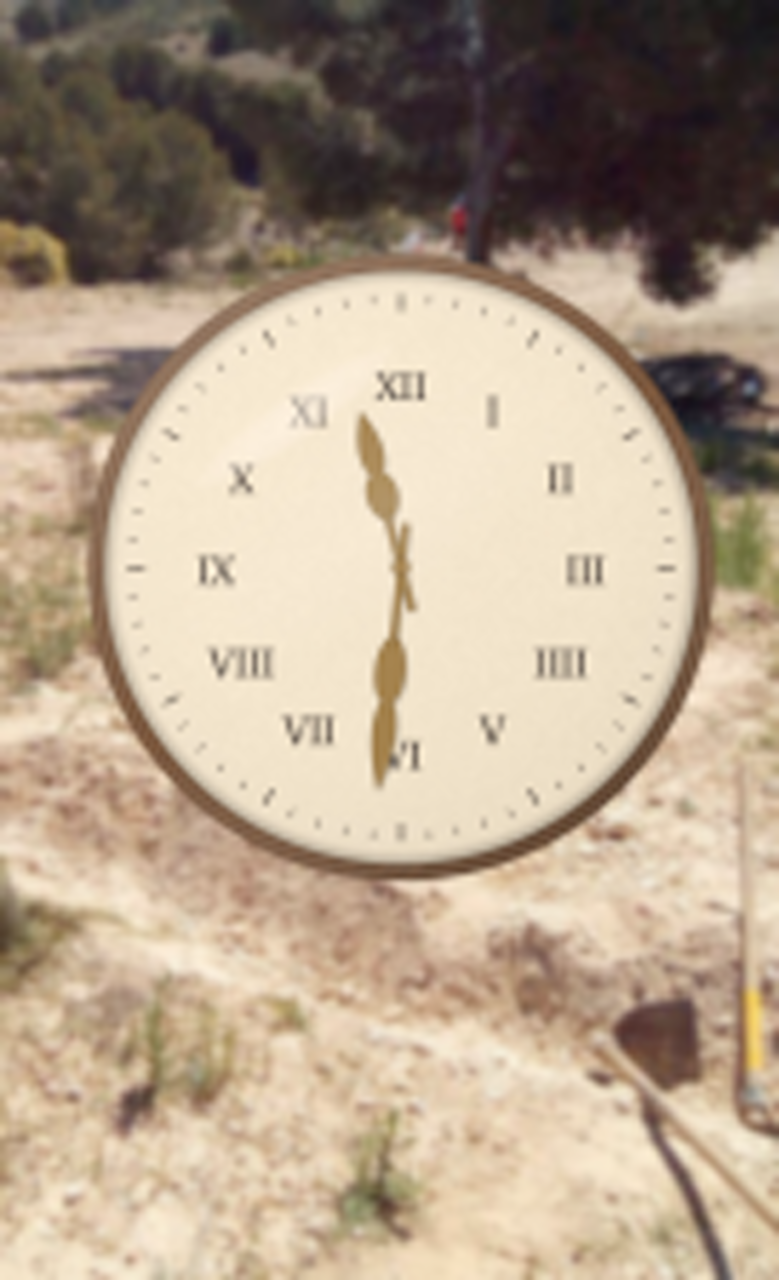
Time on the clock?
11:31
